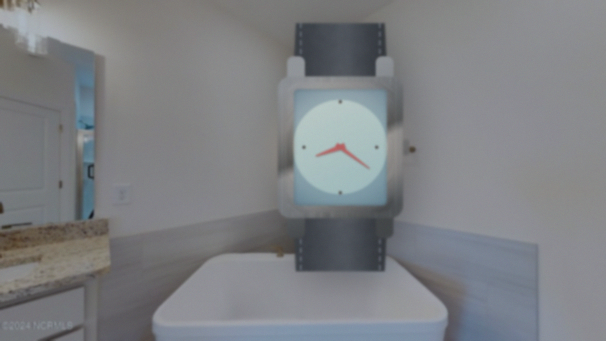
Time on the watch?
8:21
